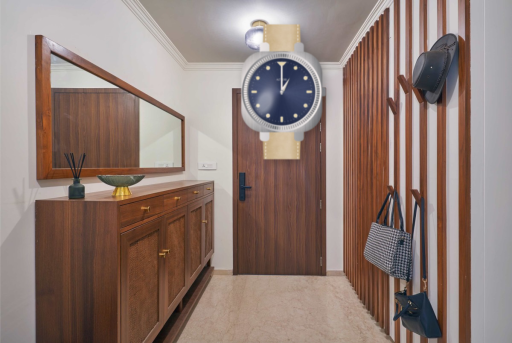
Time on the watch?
1:00
